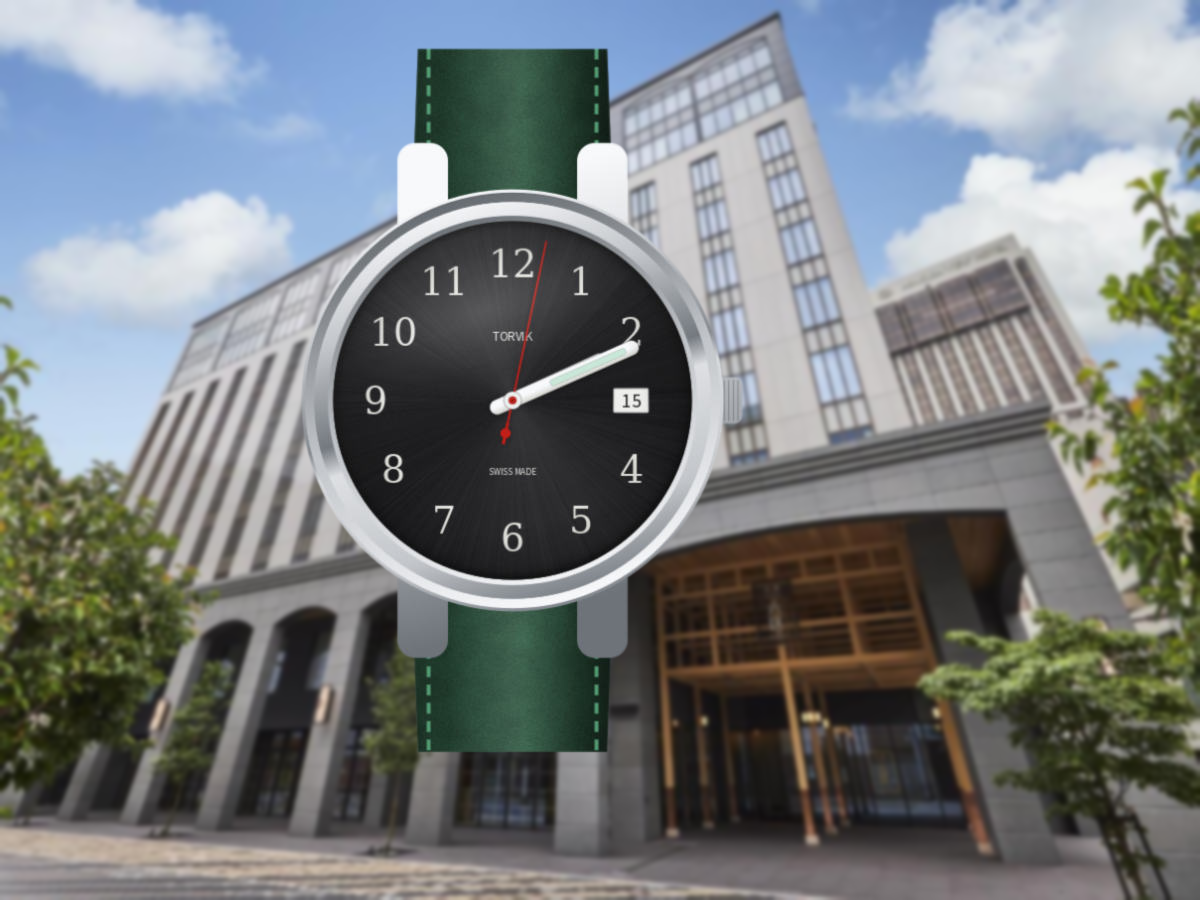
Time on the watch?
2:11:02
